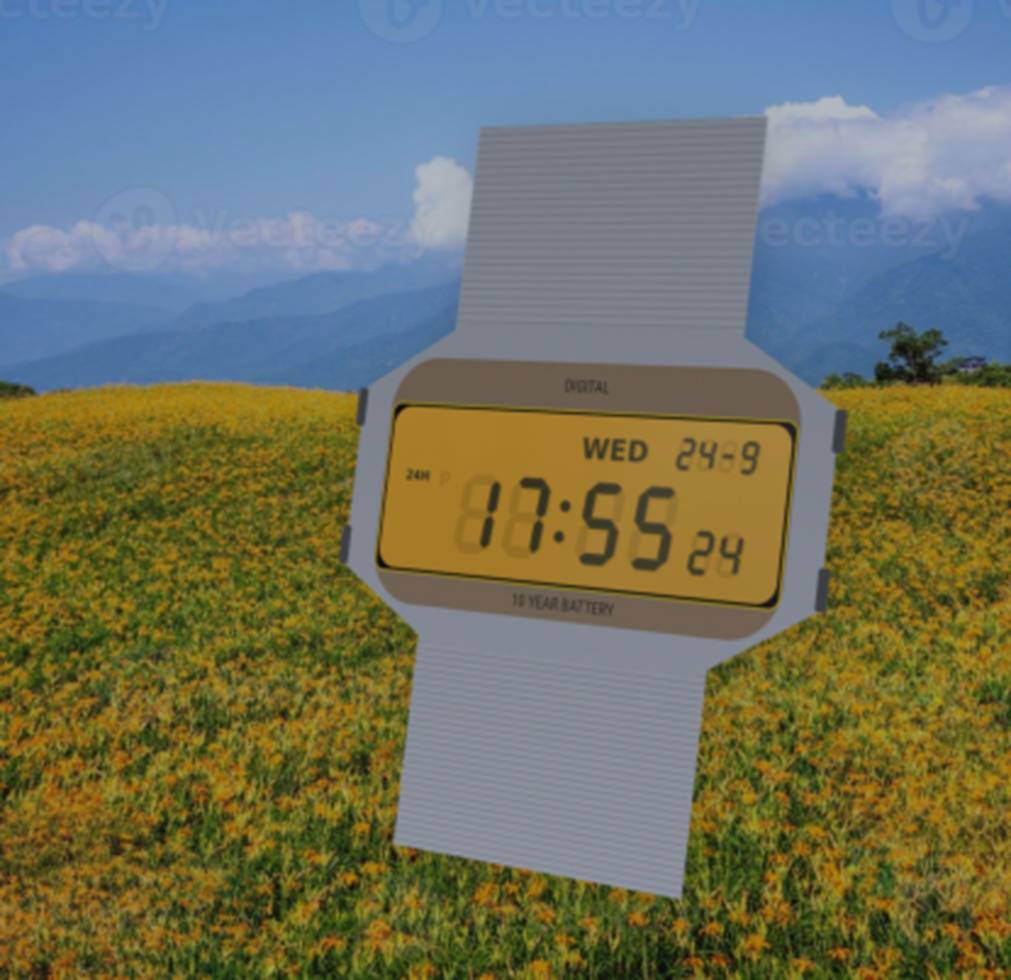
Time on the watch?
17:55:24
